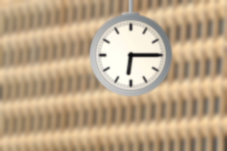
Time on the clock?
6:15
